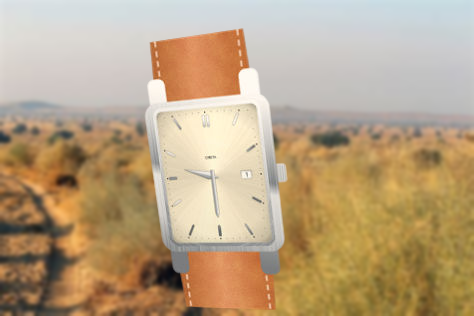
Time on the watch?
9:30
